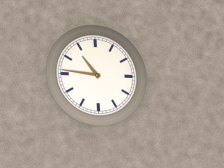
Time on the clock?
10:46
